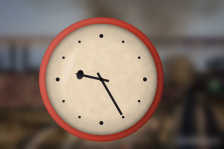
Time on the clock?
9:25
